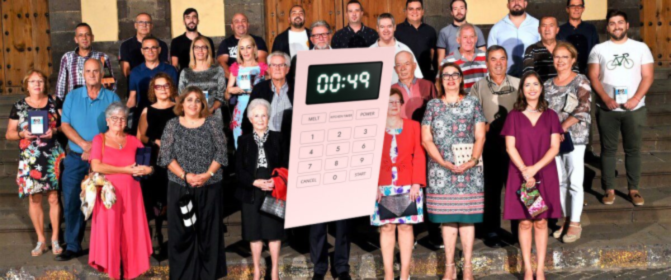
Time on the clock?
0:49
